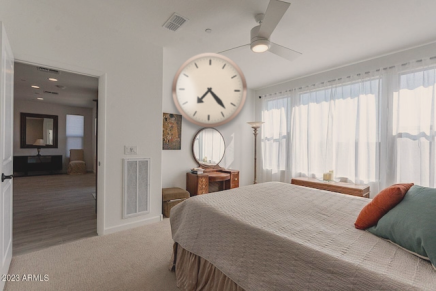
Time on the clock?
7:23
